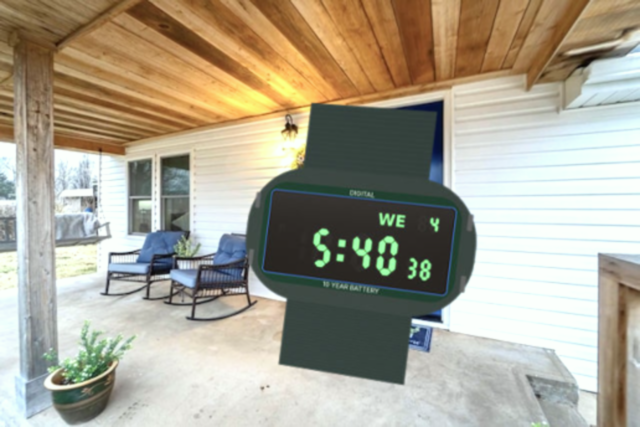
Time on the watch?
5:40:38
